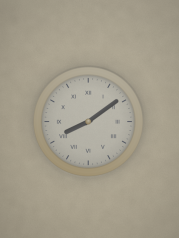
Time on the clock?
8:09
